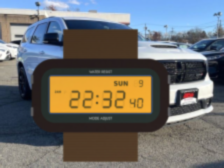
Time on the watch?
22:32:40
